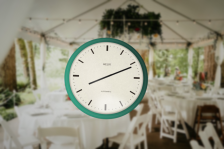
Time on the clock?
8:11
